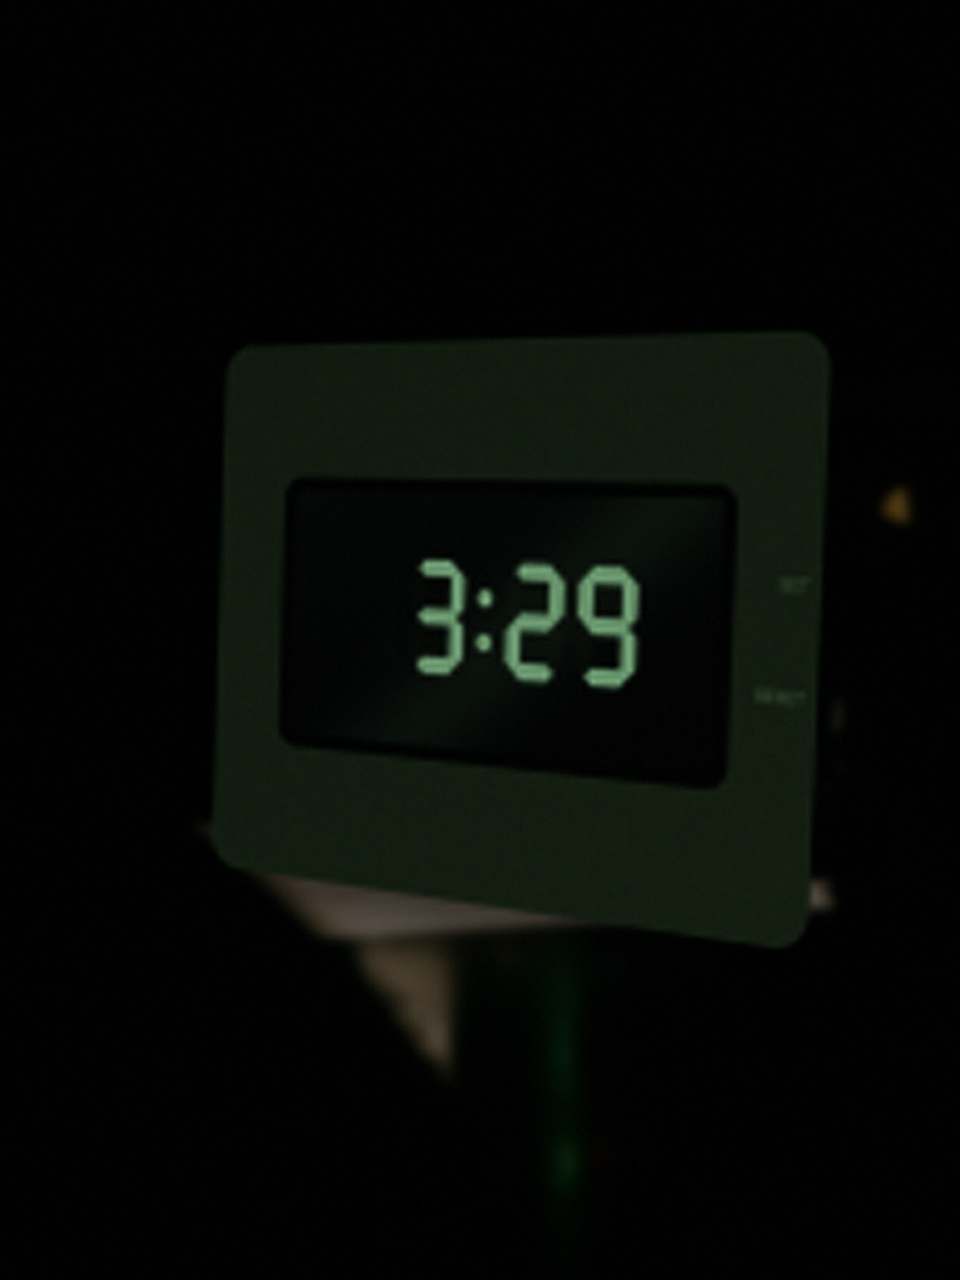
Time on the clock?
3:29
